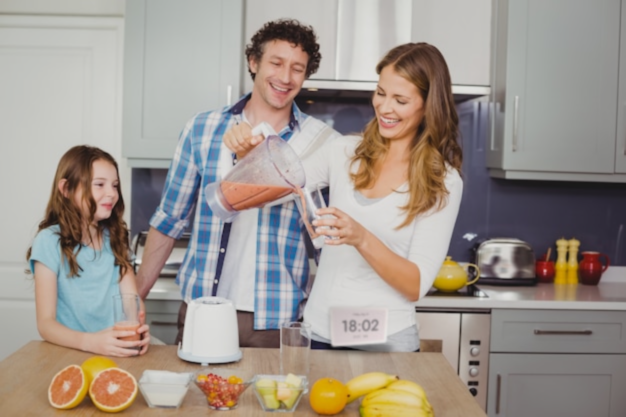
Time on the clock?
18:02
